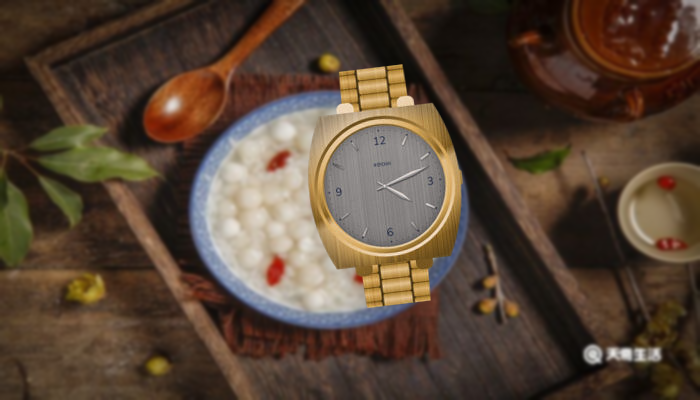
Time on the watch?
4:12
